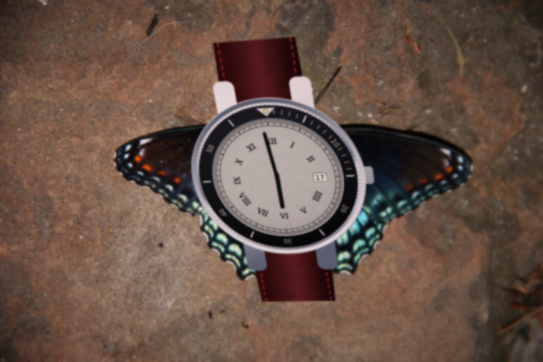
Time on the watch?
5:59
